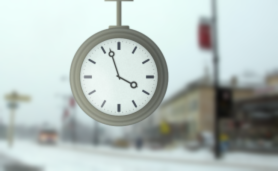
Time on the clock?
3:57
